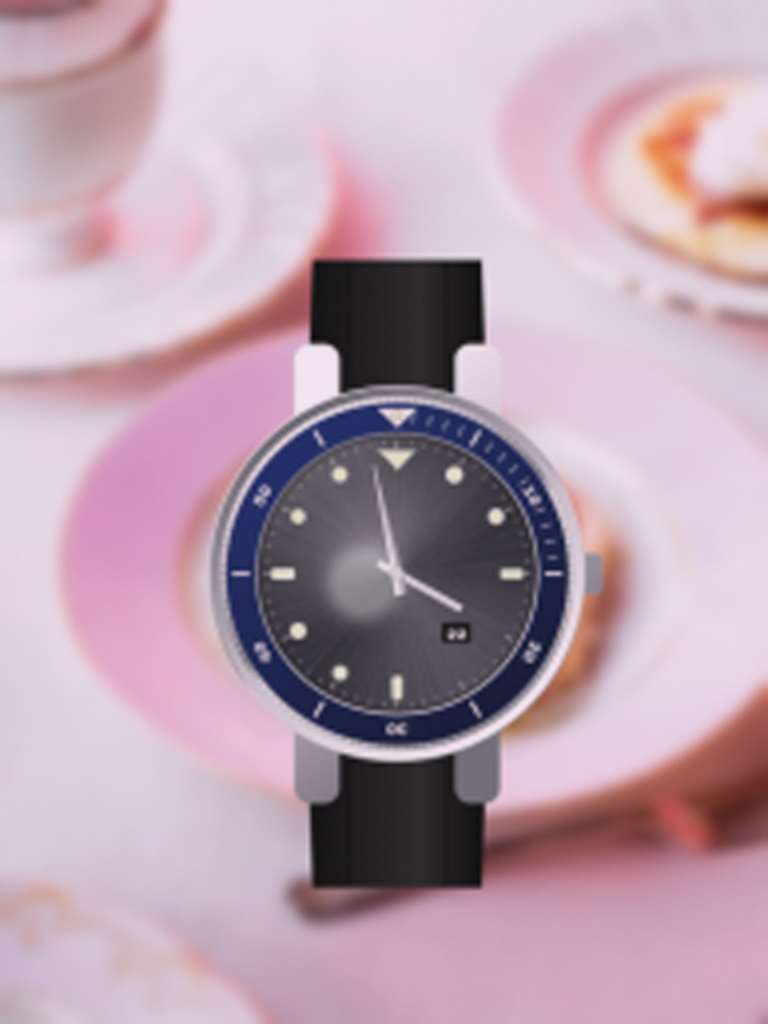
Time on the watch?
3:58
